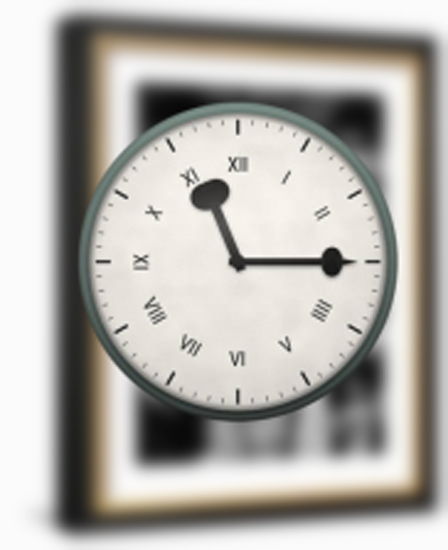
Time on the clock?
11:15
